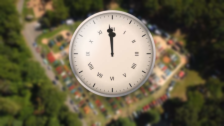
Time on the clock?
11:59
